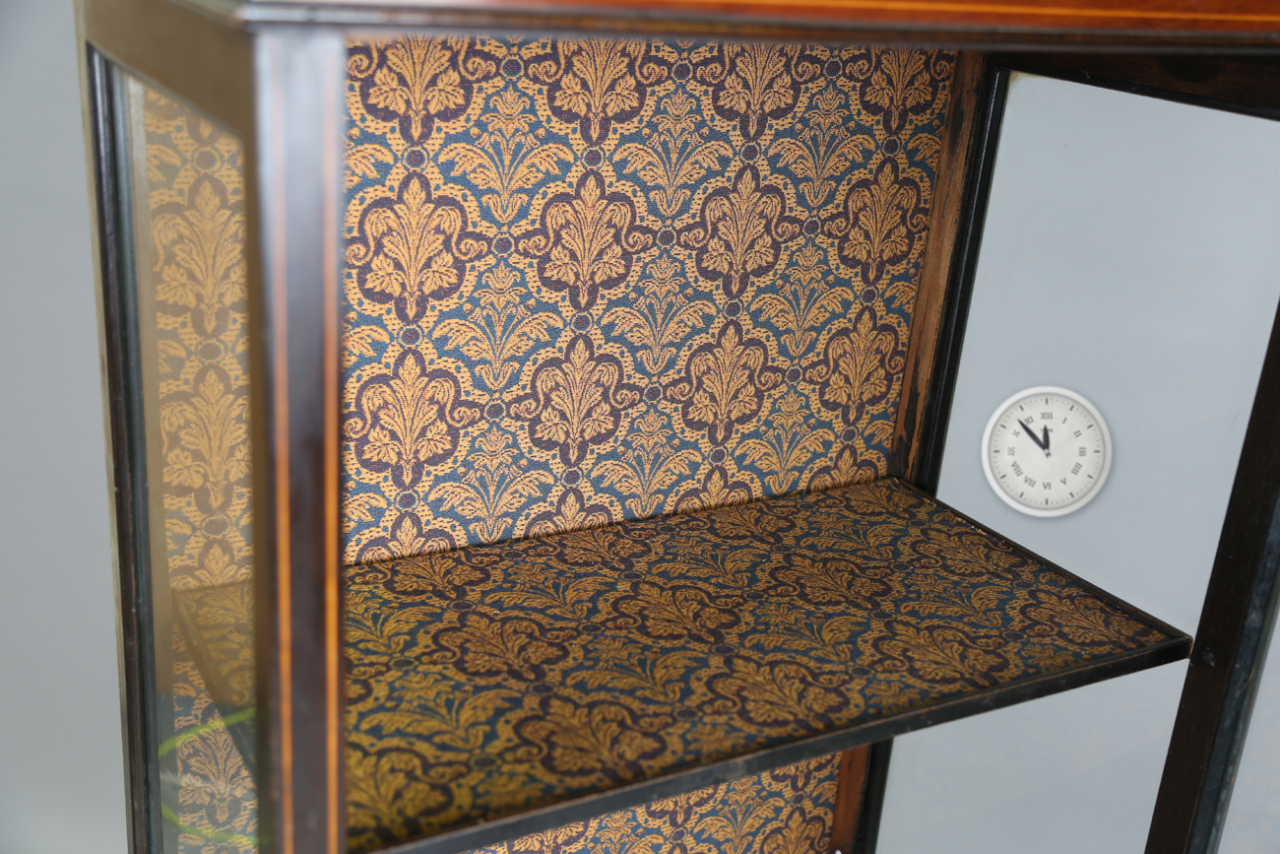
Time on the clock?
11:53
